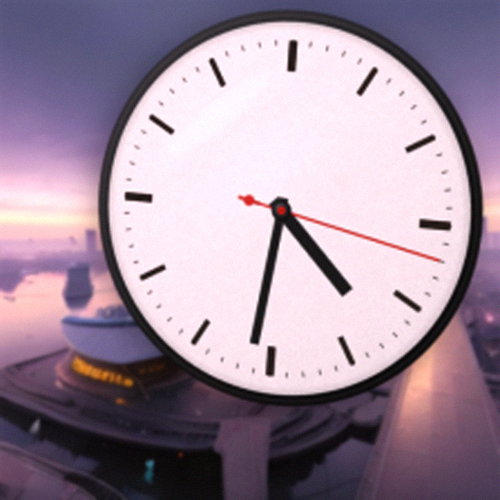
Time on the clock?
4:31:17
